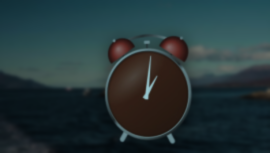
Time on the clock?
1:01
